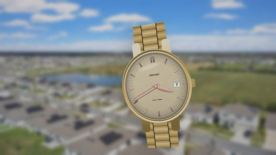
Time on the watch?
3:41
